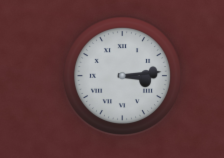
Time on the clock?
3:14
